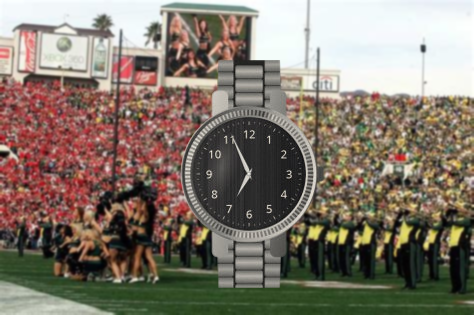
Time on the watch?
6:56
